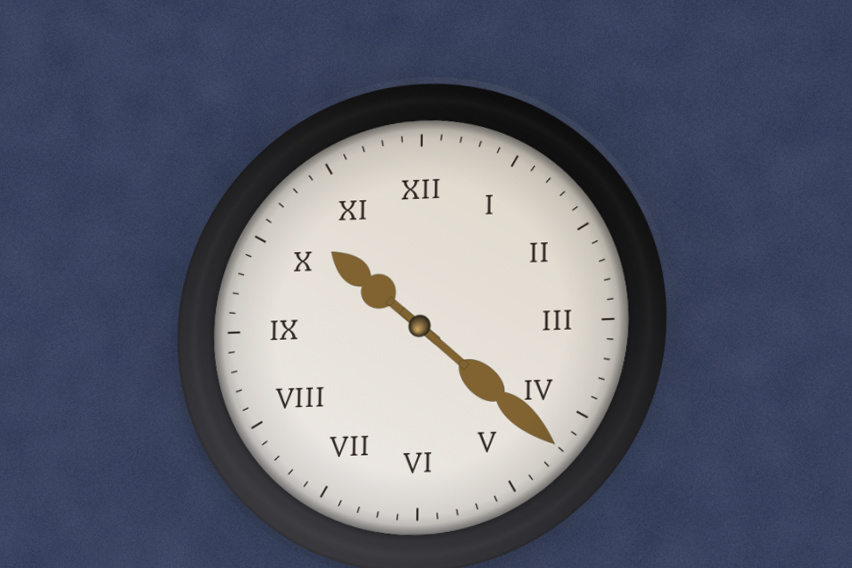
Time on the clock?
10:22
